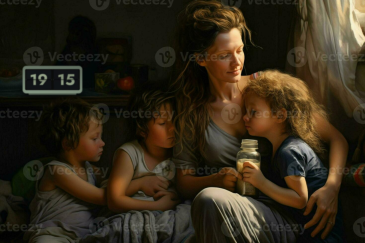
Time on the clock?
19:15
